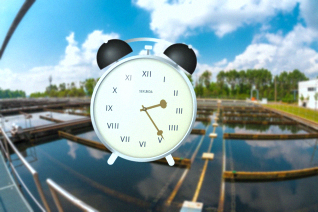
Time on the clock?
2:24
